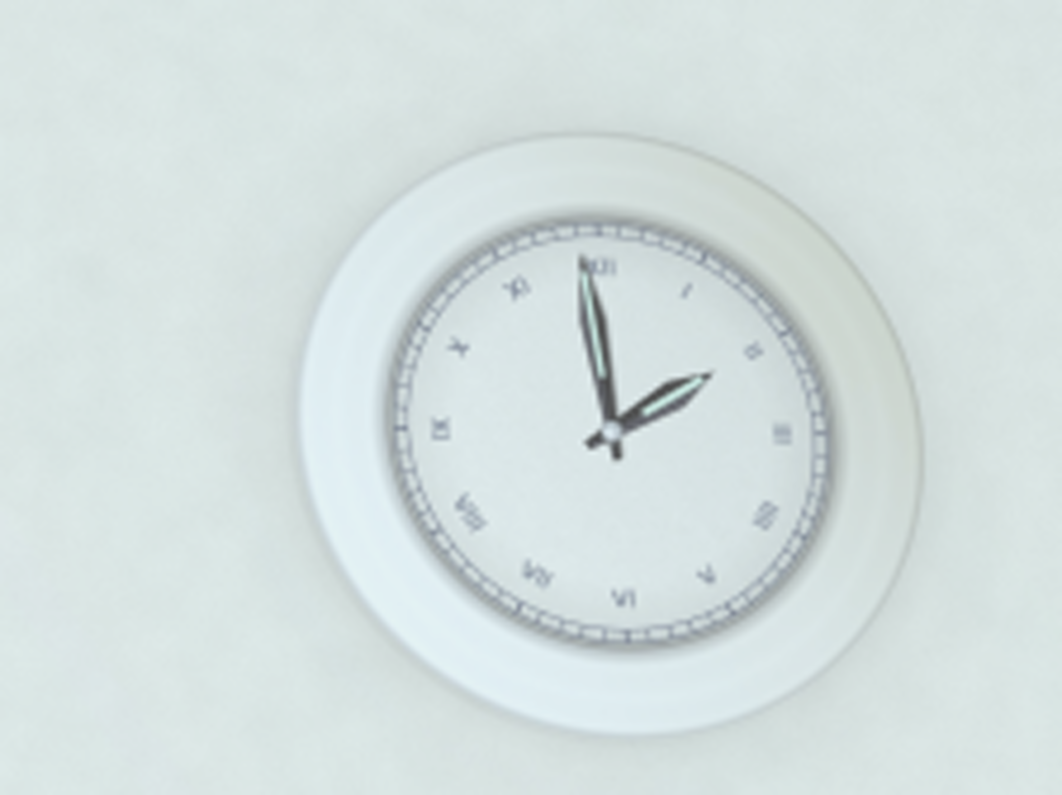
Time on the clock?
1:59
